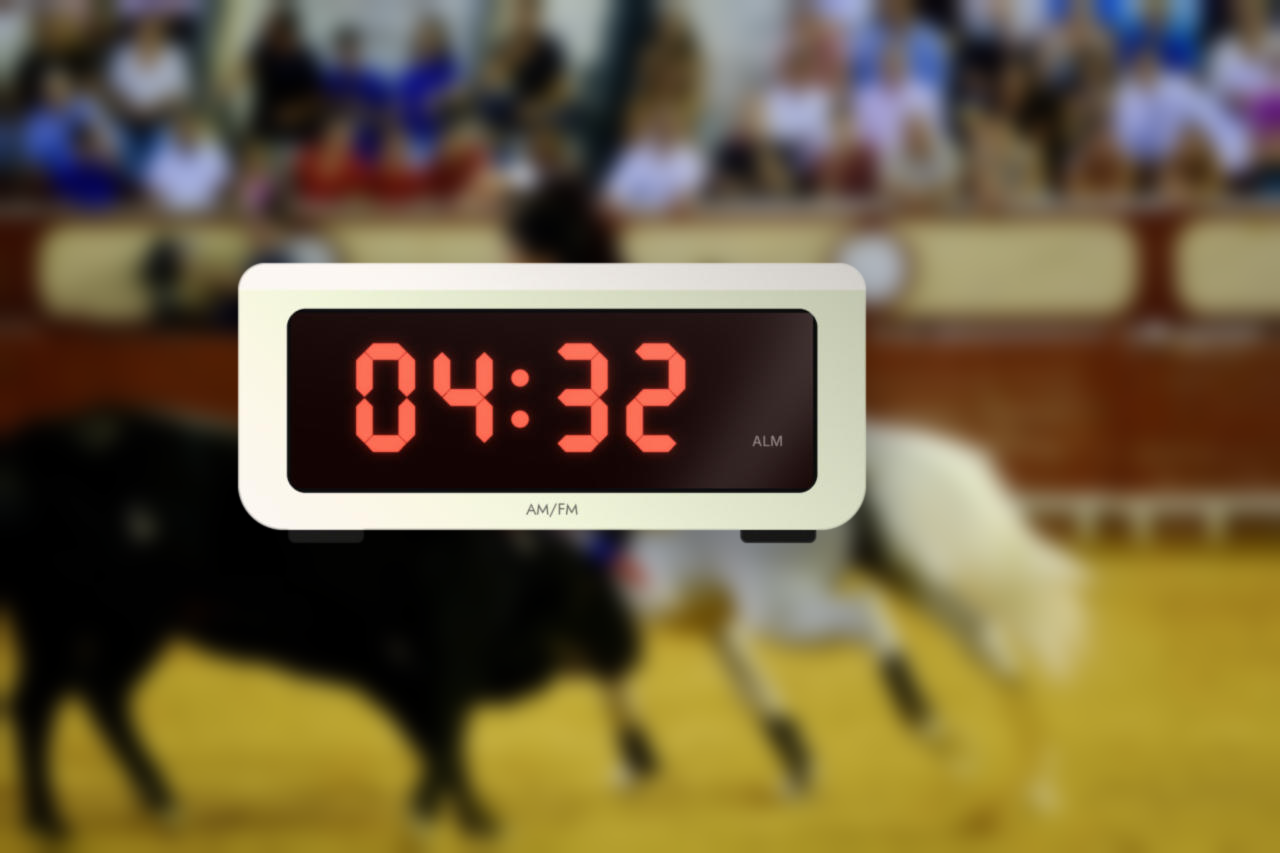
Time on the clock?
4:32
